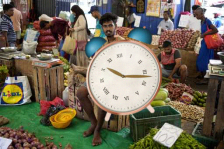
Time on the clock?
10:17
